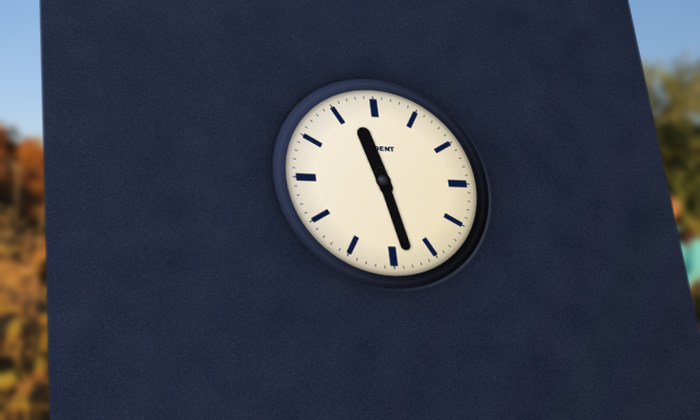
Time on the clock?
11:28
